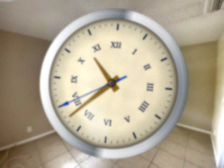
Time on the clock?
10:37:40
